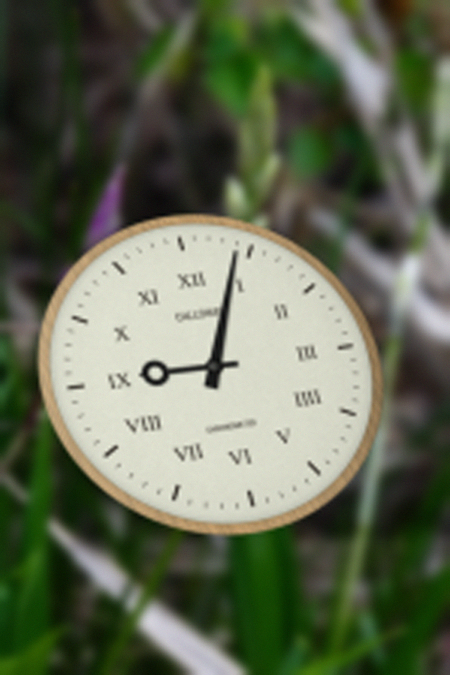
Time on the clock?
9:04
